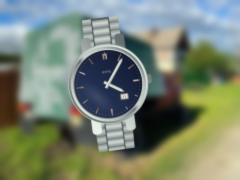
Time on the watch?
4:06
